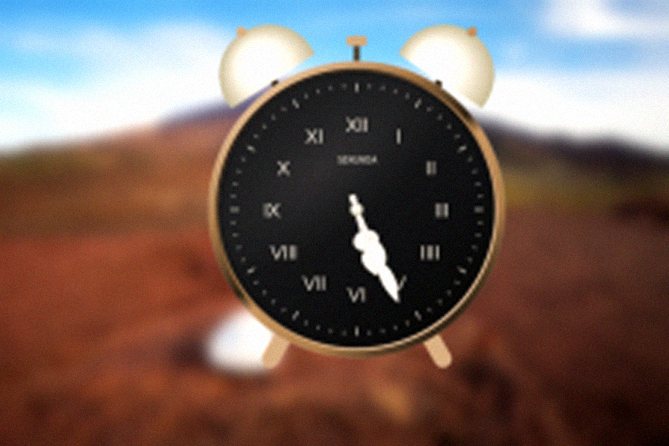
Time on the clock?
5:26
